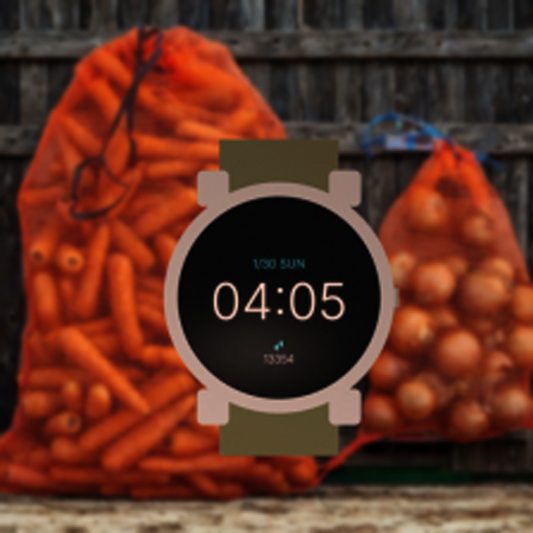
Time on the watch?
4:05
